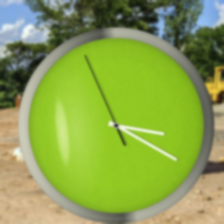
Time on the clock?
3:19:56
